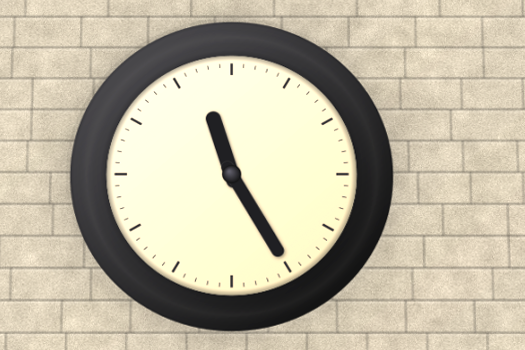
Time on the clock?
11:25
